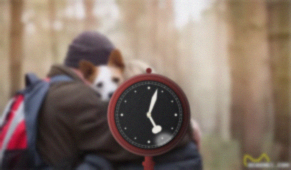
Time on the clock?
5:03
